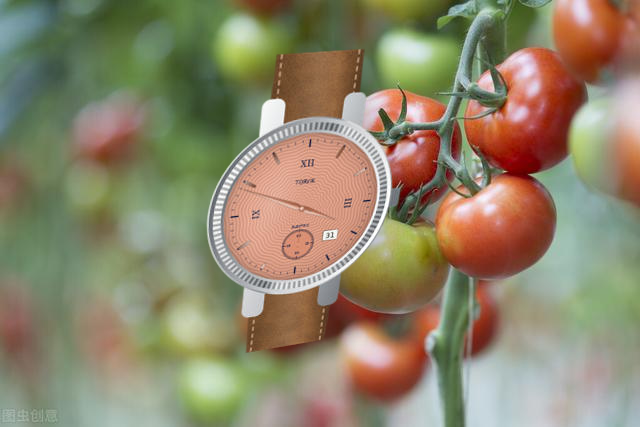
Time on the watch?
3:49
